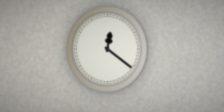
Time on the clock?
12:21
